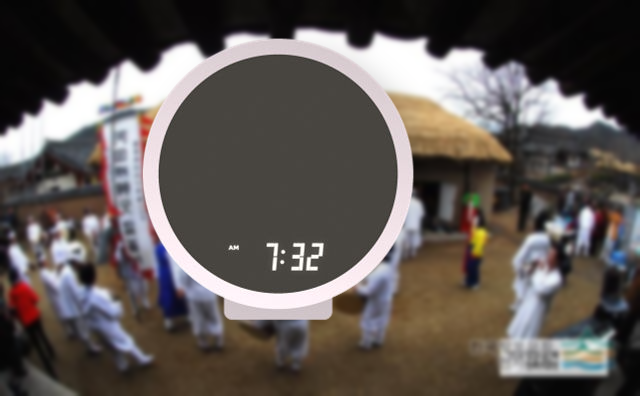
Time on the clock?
7:32
